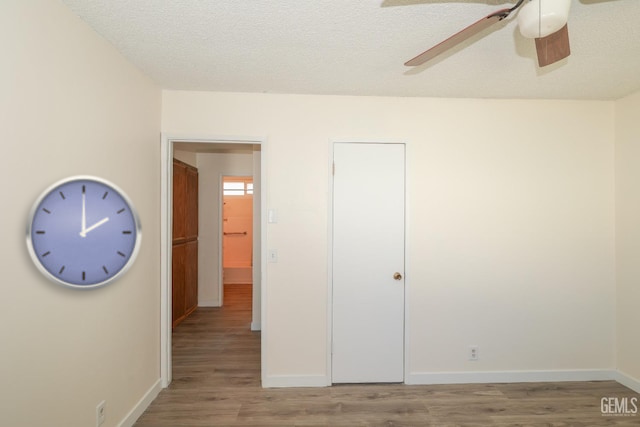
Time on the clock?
2:00
